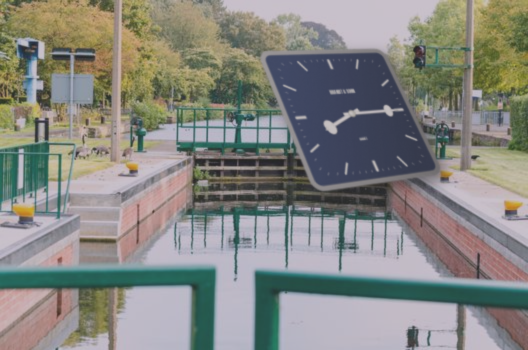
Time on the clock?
8:15
